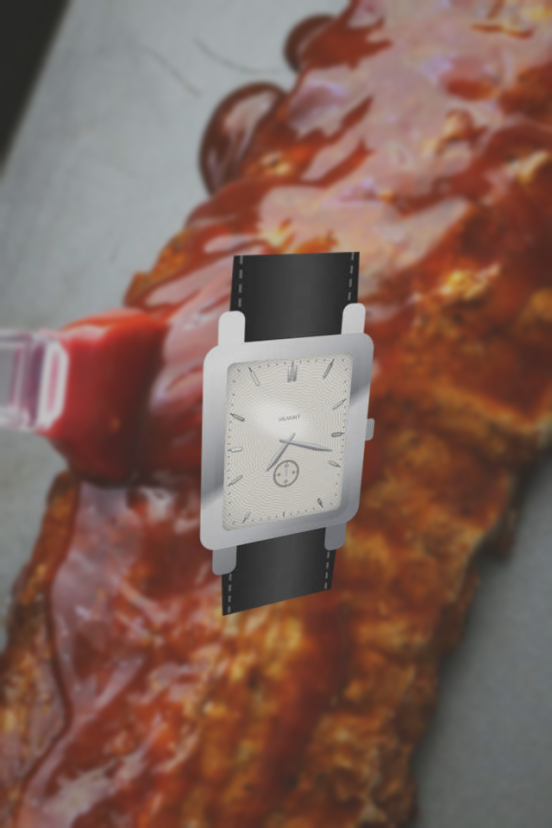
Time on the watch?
7:18
